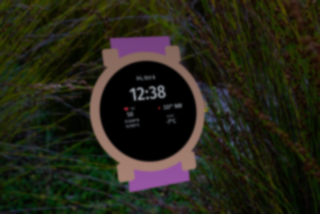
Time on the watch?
12:38
